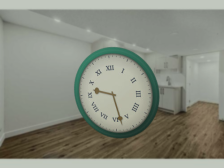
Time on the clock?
9:28
